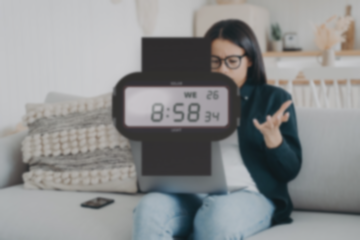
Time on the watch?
8:58
